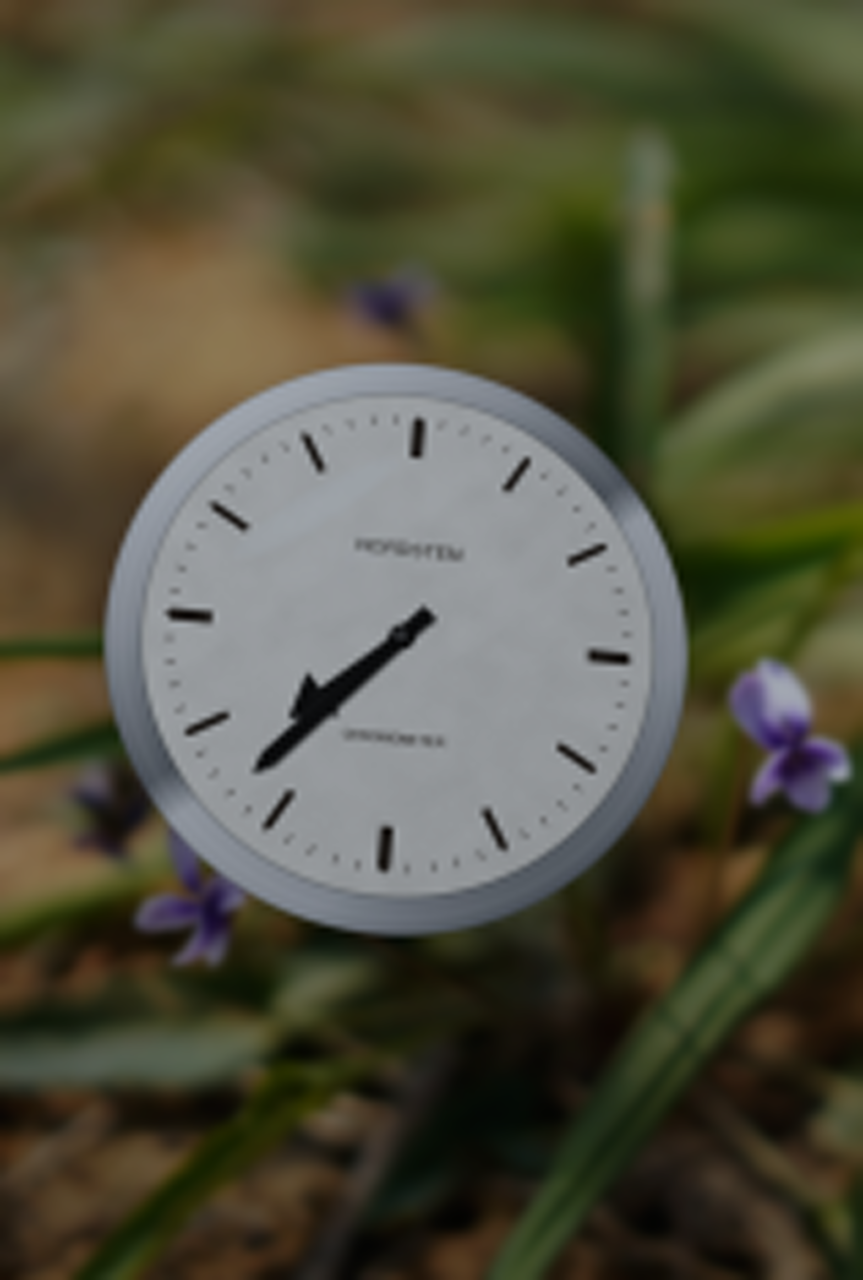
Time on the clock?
7:37
